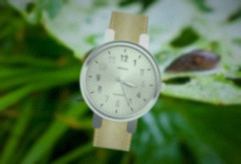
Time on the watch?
3:25
